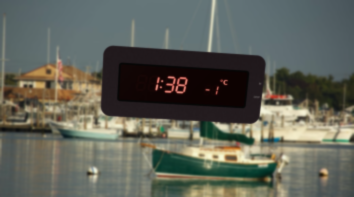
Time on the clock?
1:38
